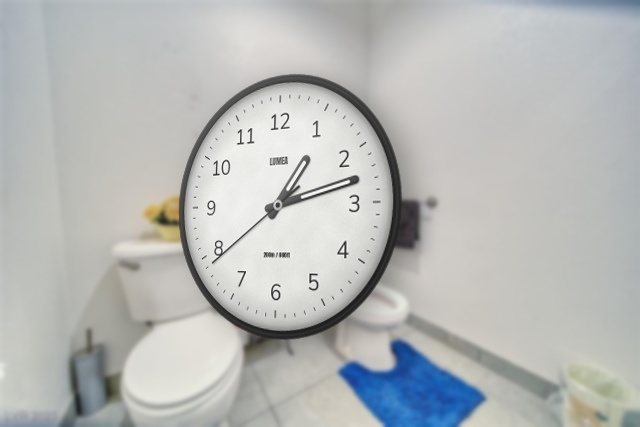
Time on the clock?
1:12:39
